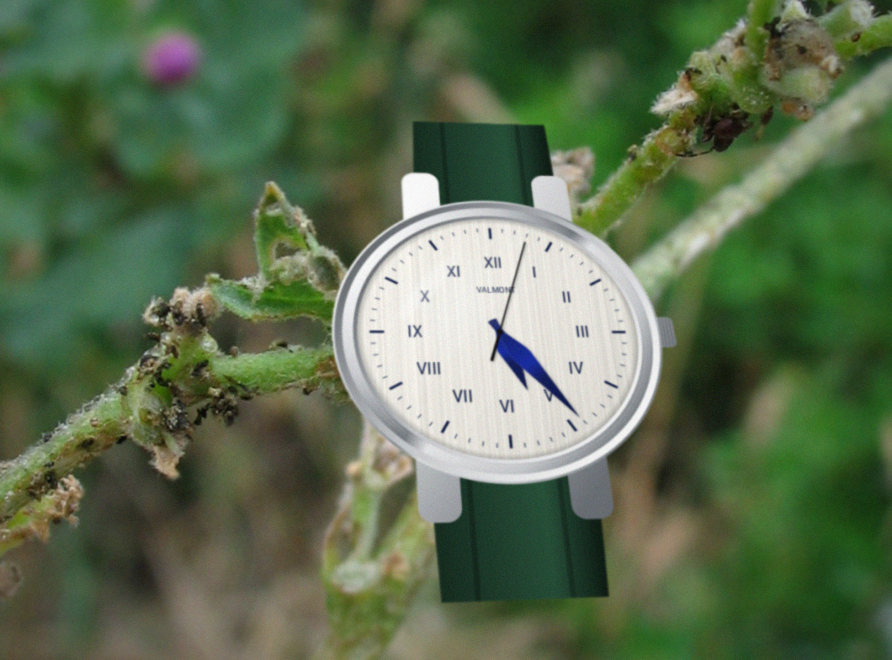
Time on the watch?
5:24:03
